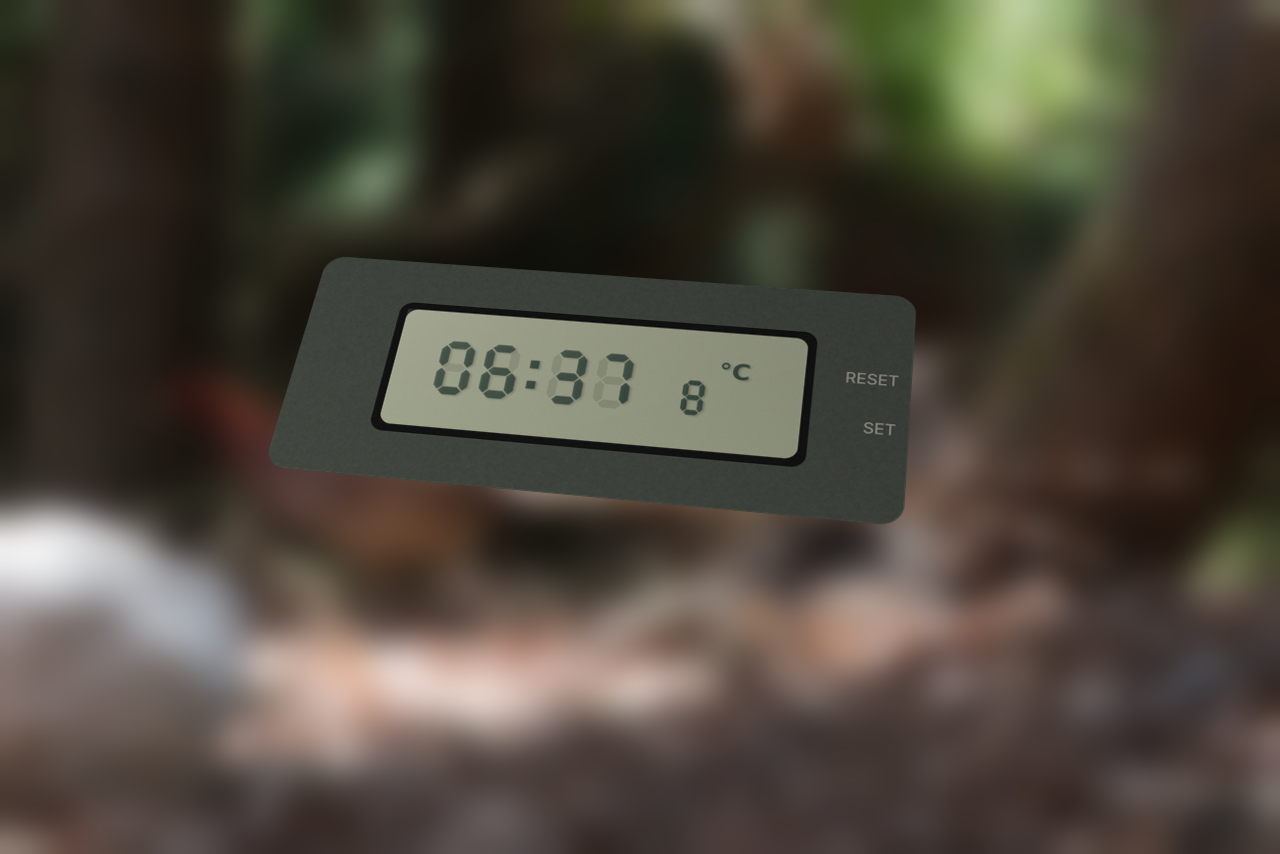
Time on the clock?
6:37
